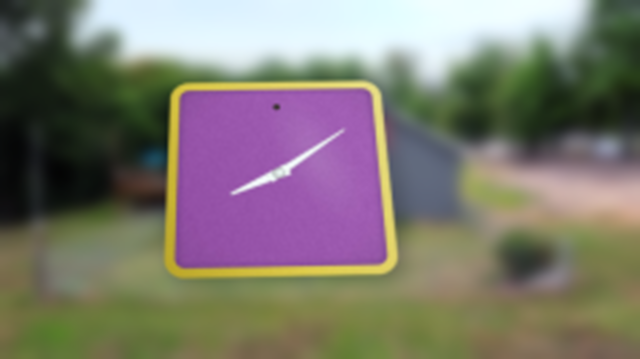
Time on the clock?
8:09
